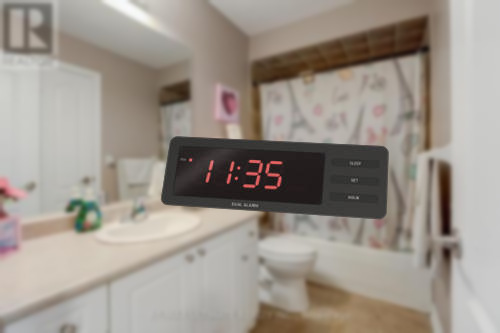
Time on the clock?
11:35
